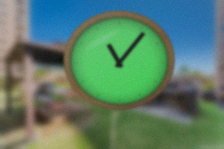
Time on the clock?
11:06
